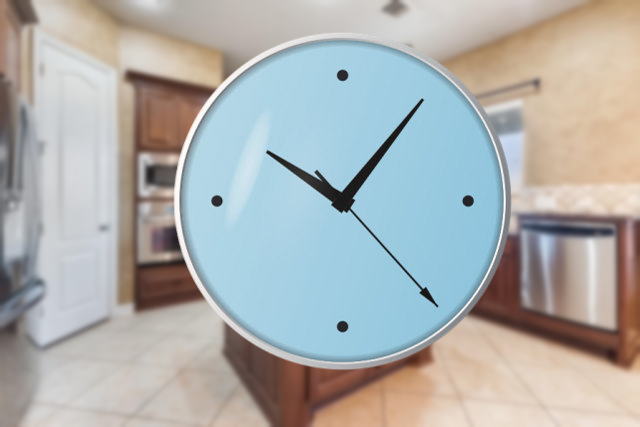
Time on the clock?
10:06:23
